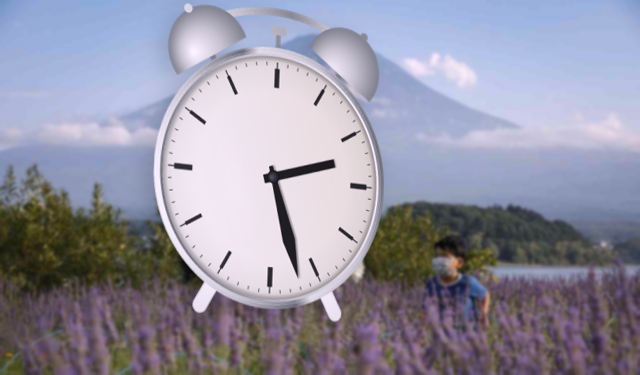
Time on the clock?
2:27
